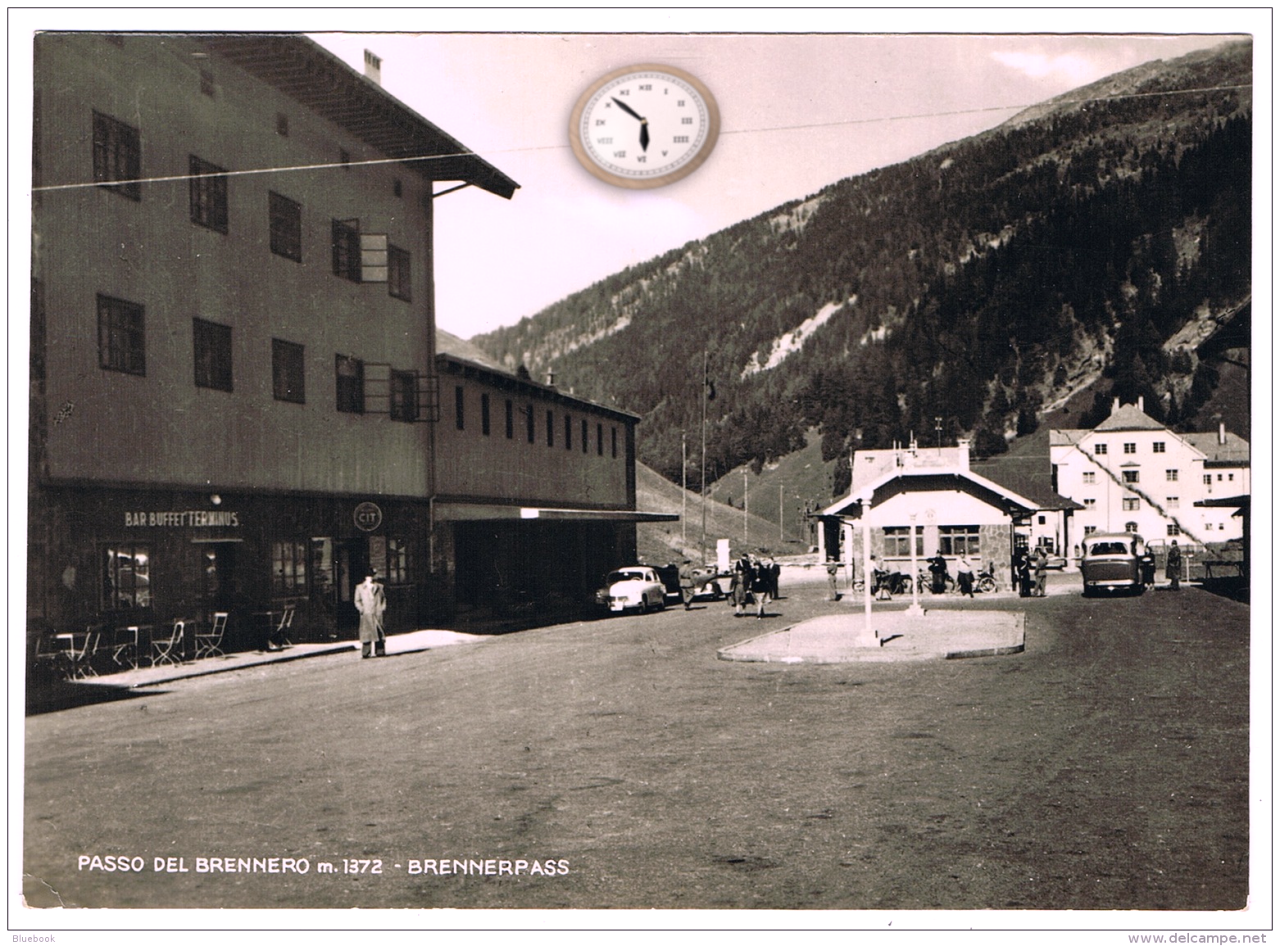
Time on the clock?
5:52
